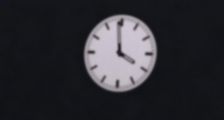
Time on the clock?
3:59
